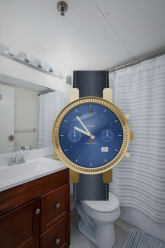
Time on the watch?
9:54
